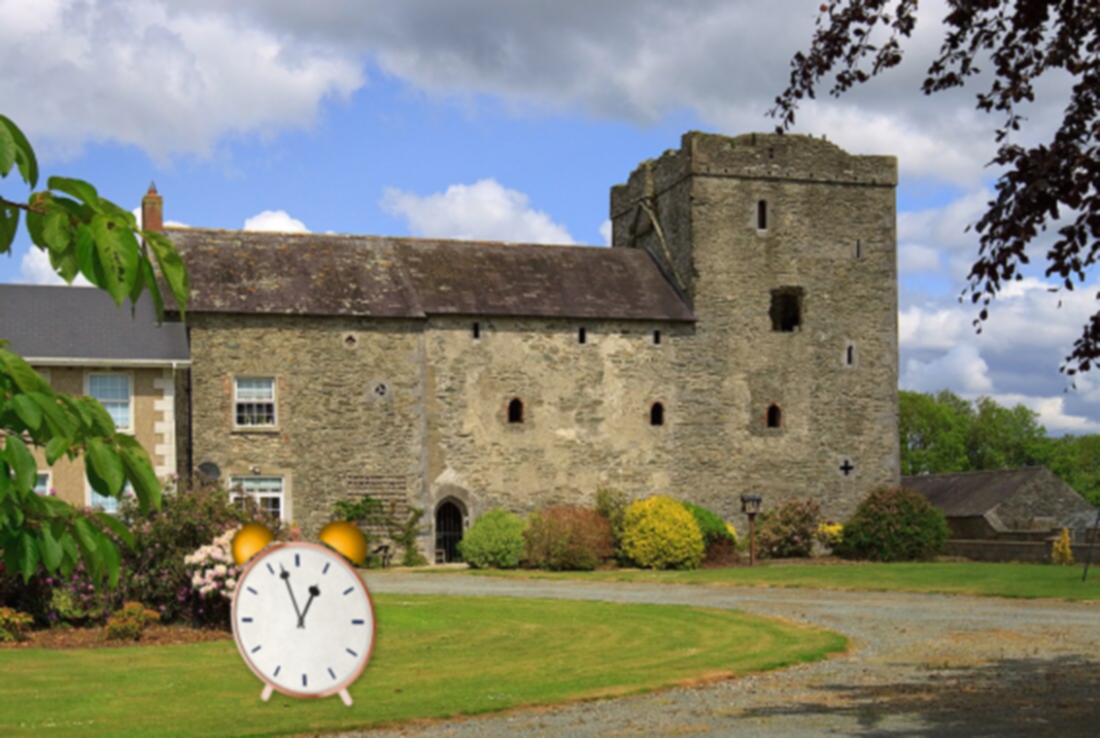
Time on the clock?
12:57
